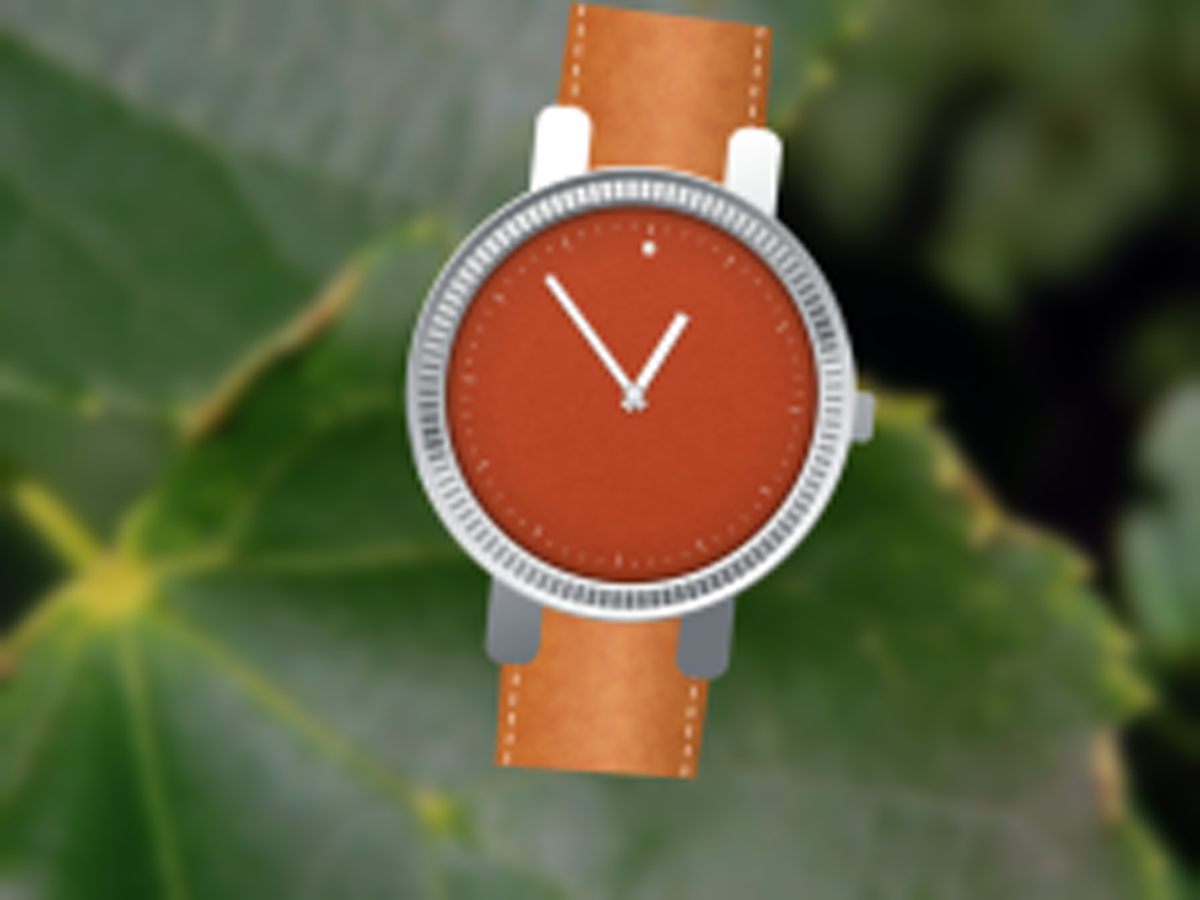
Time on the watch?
12:53
